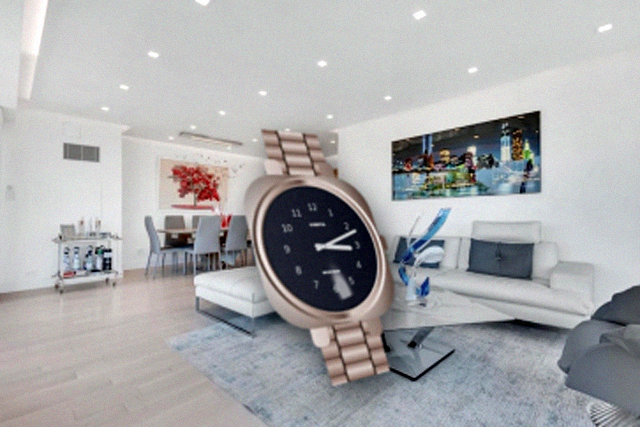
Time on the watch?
3:12
